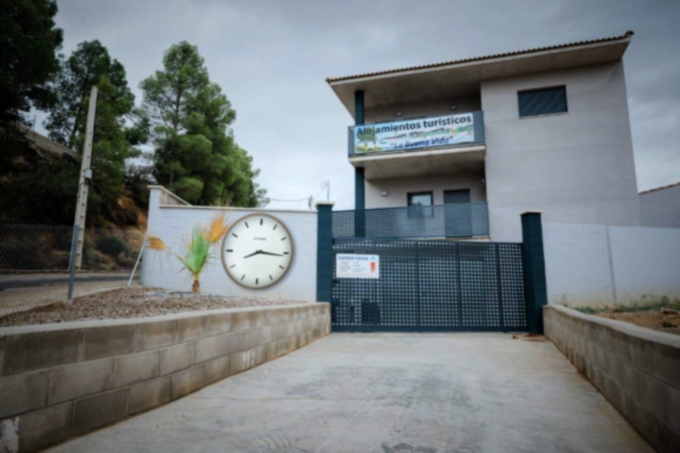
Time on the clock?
8:16
